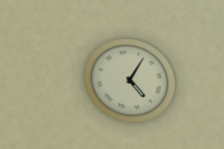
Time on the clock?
5:07
